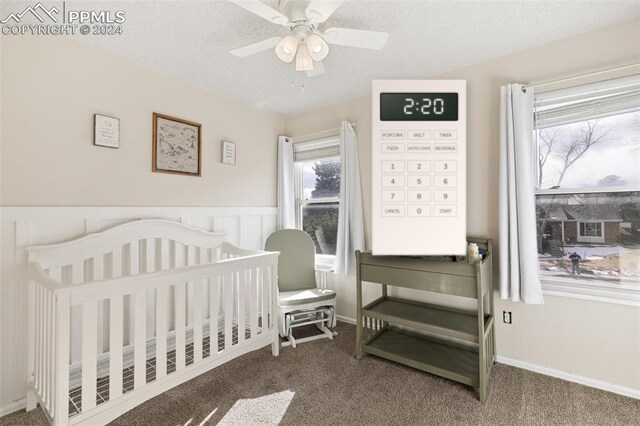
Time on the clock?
2:20
